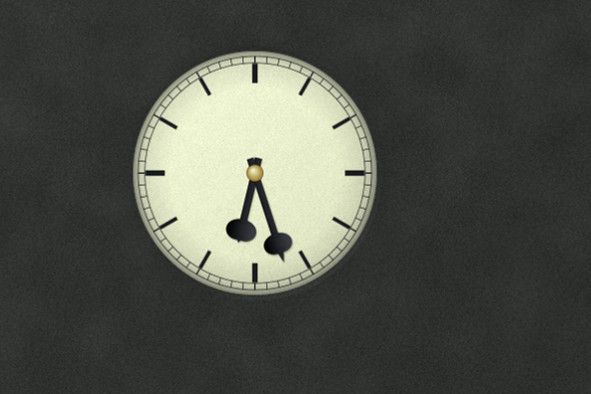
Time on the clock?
6:27
